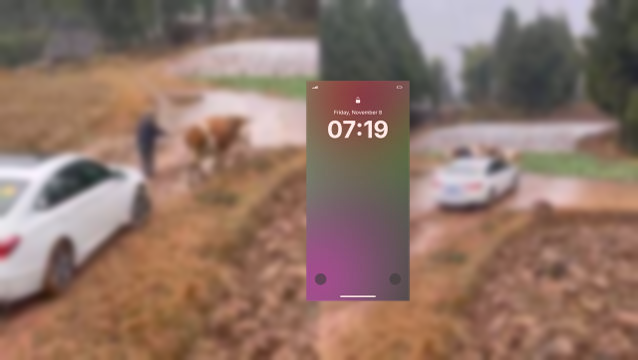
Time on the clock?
7:19
